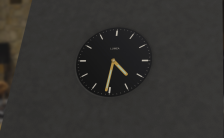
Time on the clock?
4:31
